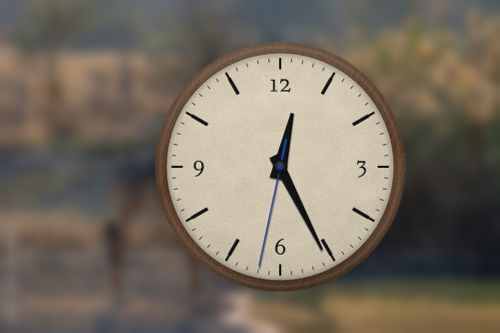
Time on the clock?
12:25:32
